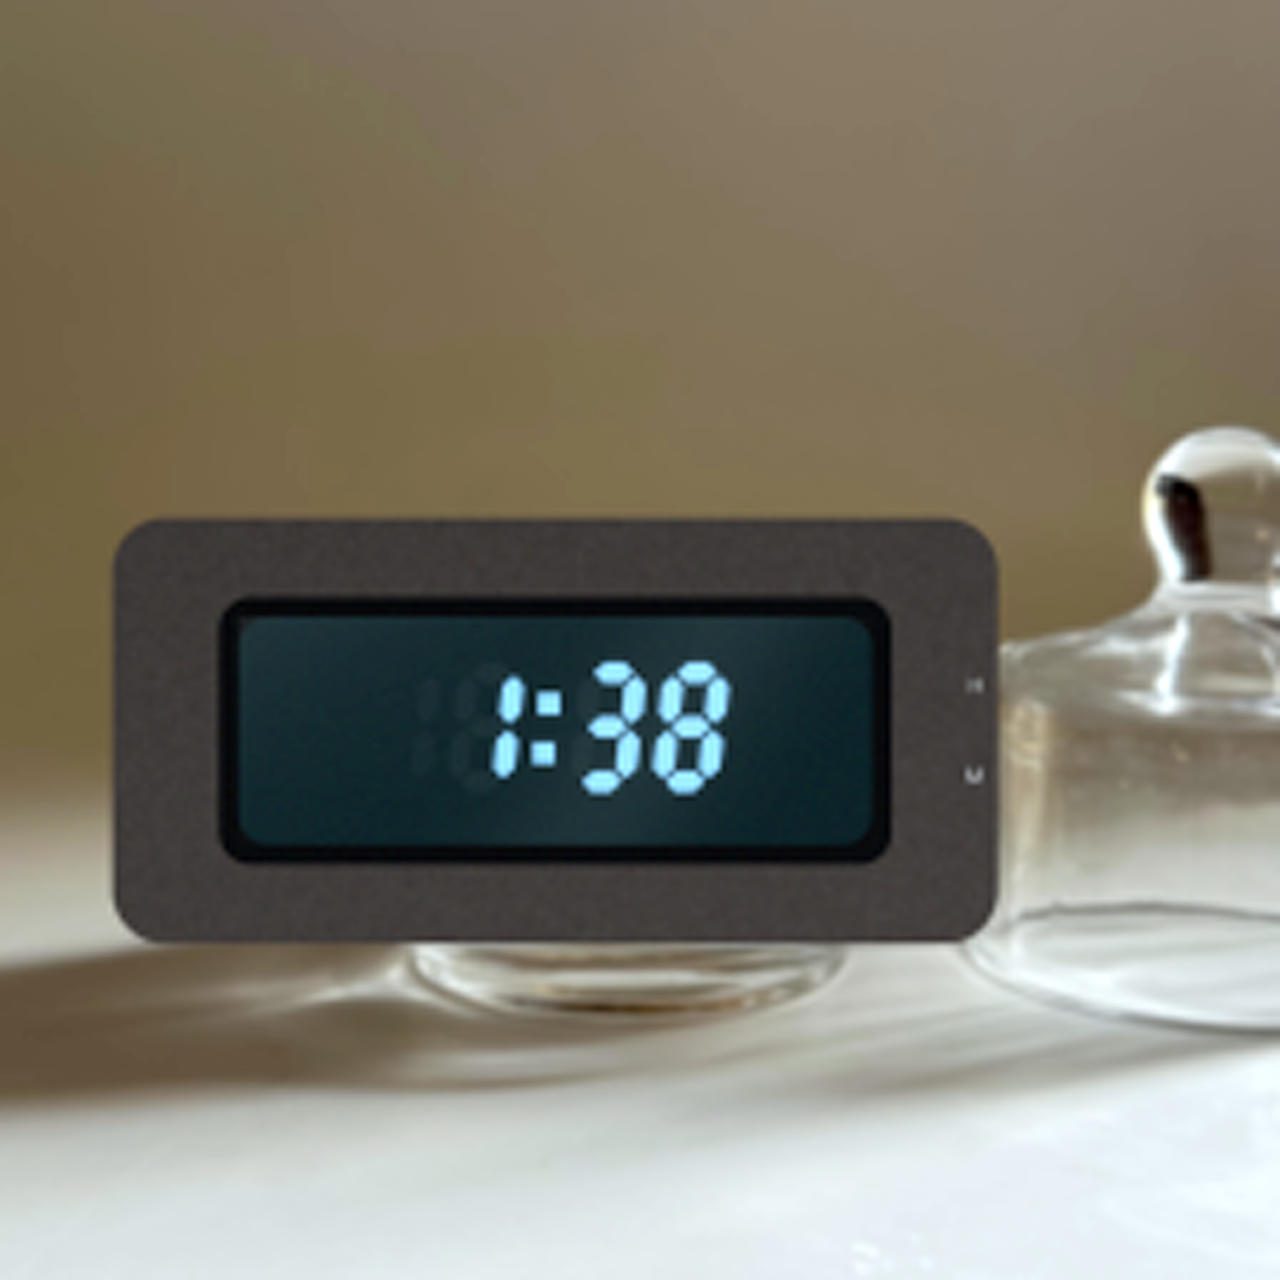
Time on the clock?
1:38
